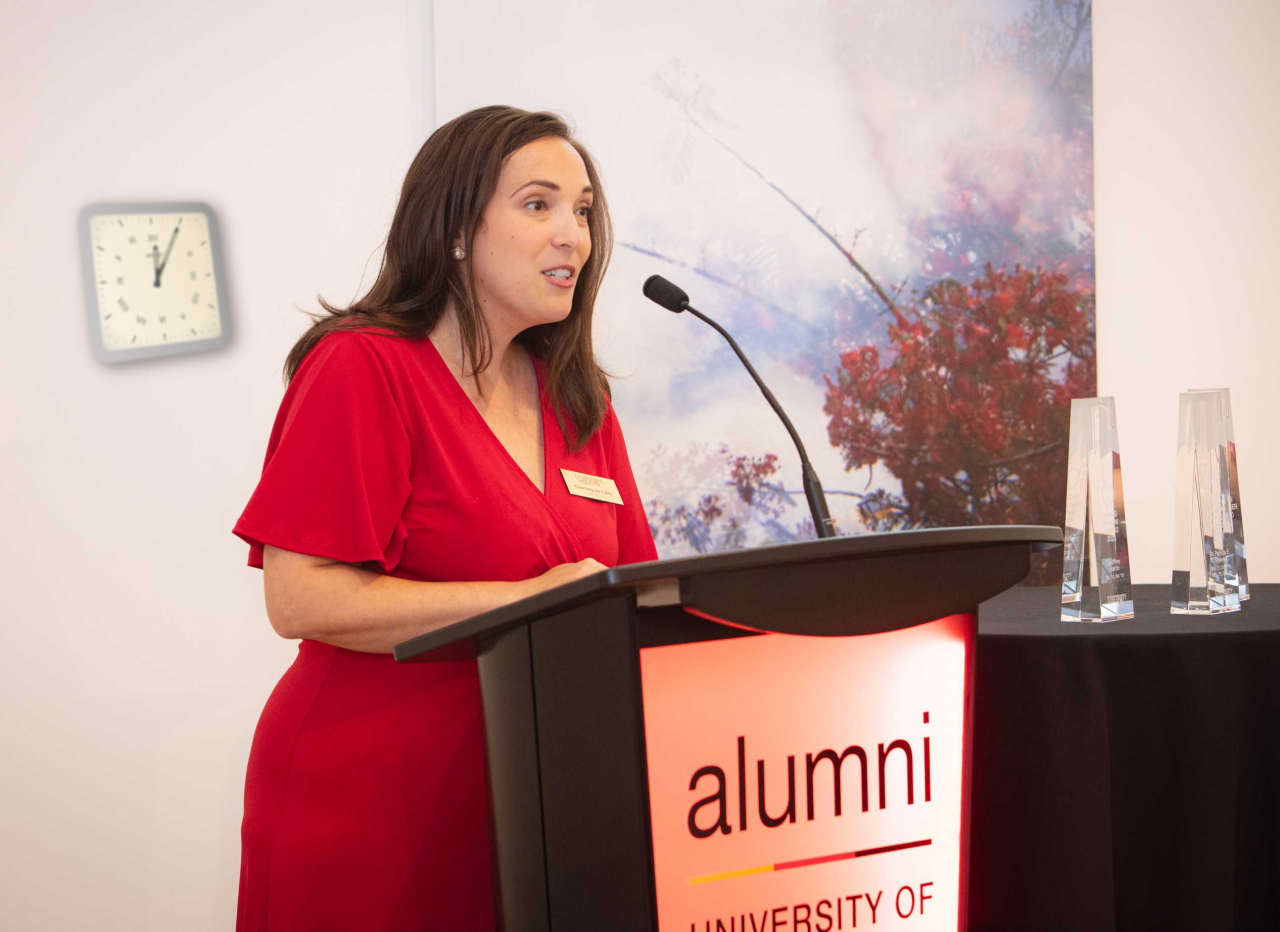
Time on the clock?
12:05
